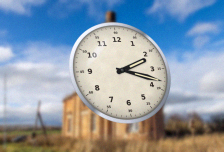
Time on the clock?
2:18
